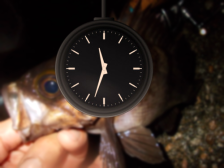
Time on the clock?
11:33
